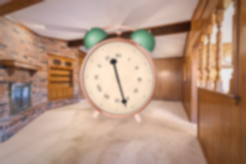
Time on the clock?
11:27
